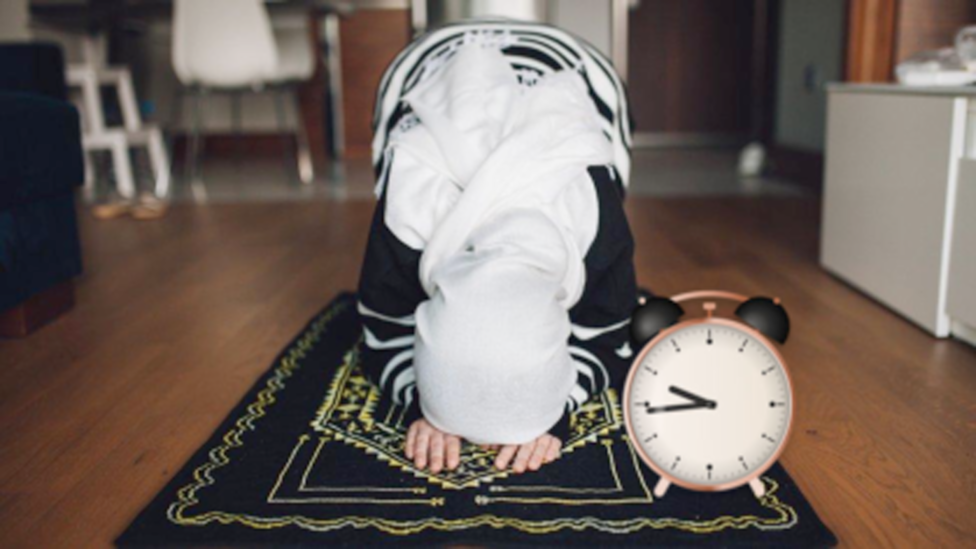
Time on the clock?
9:44
